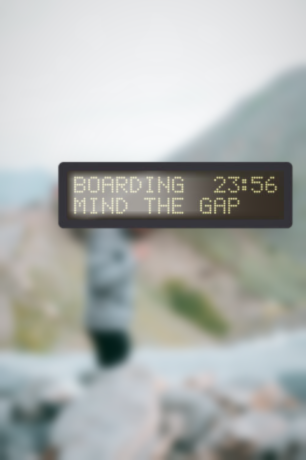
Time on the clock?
23:56
